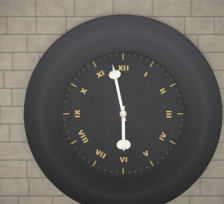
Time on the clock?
5:58
